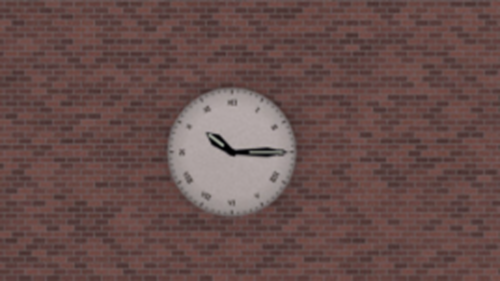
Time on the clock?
10:15
